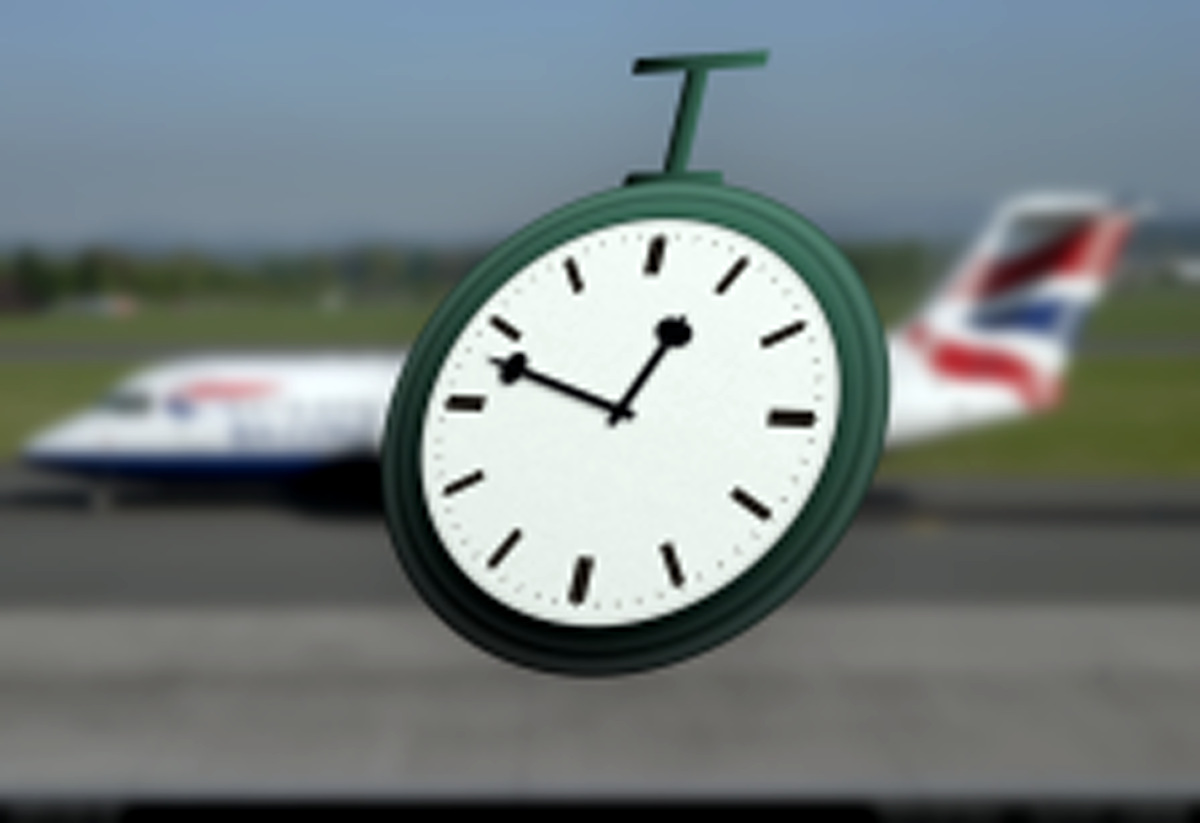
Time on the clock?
12:48
